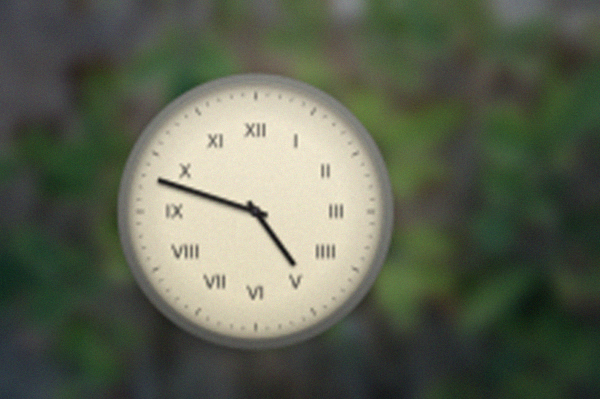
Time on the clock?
4:48
